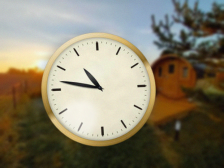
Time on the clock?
10:47
